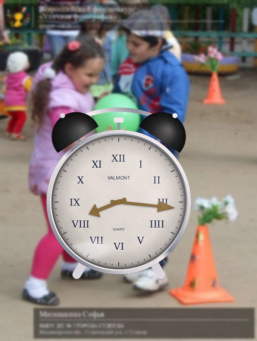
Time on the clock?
8:16
